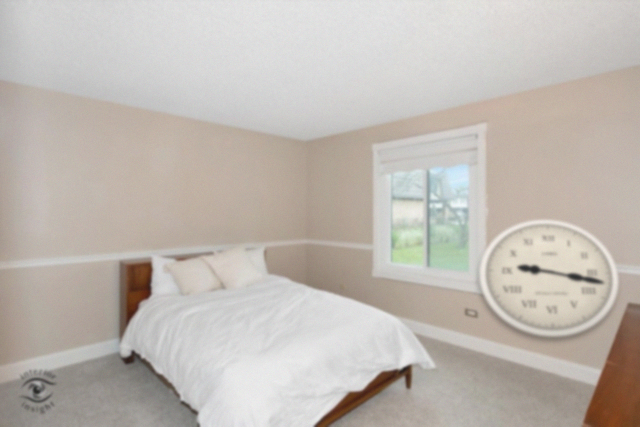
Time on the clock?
9:17
